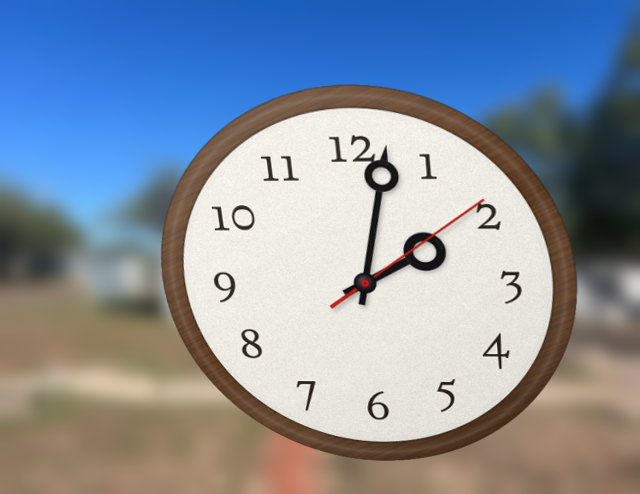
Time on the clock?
2:02:09
